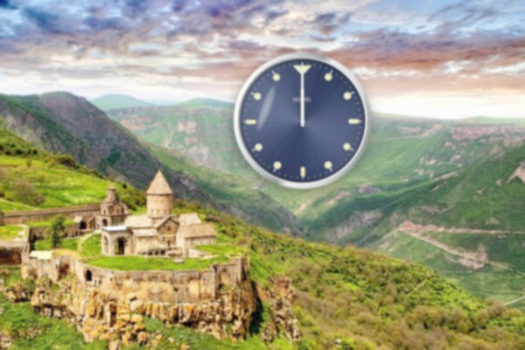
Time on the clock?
12:00
